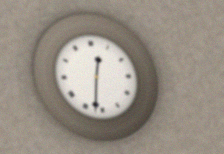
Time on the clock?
12:32
